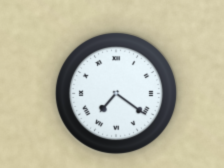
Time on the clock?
7:21
